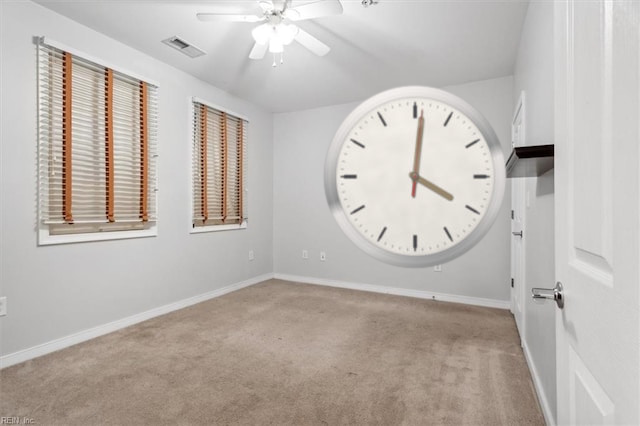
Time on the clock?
4:01:01
